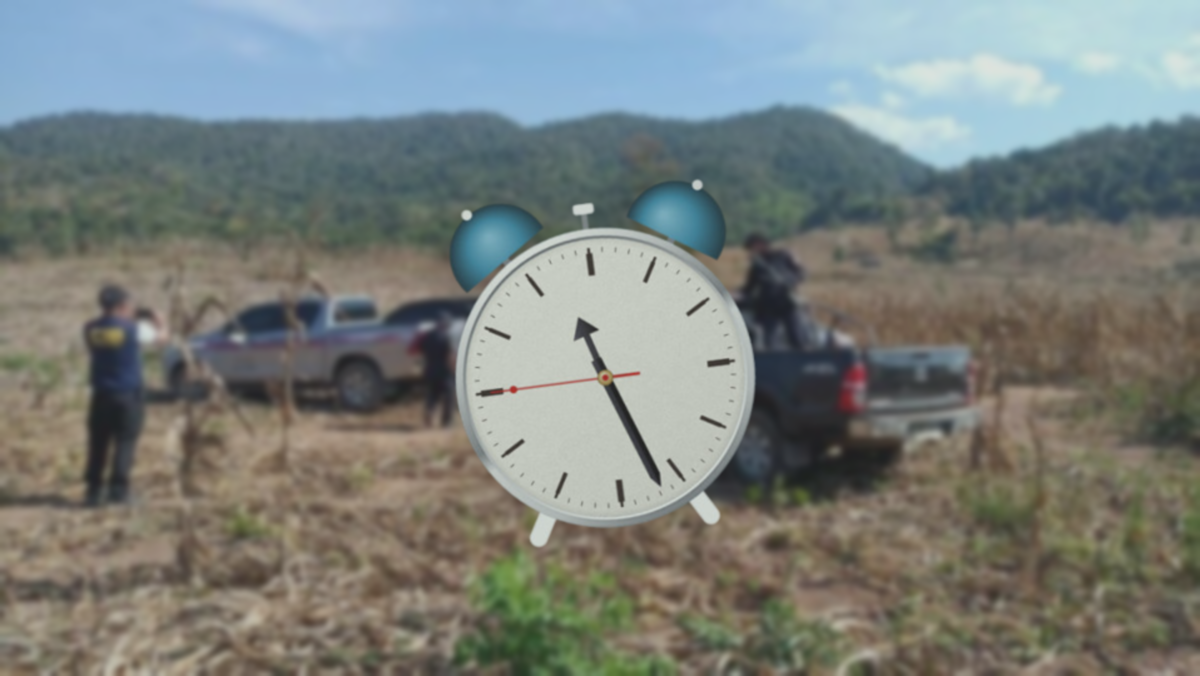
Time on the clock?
11:26:45
